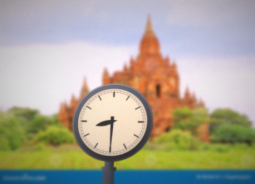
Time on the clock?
8:30
